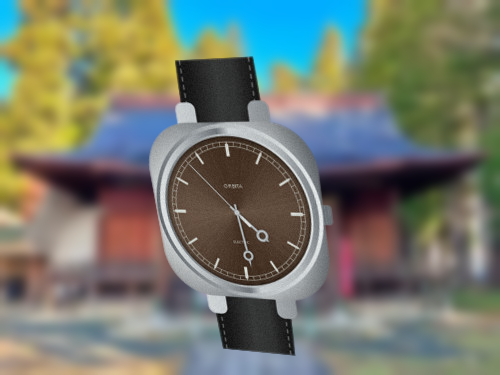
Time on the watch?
4:28:53
